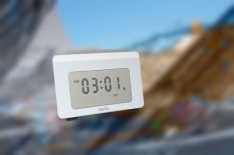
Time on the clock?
3:01
